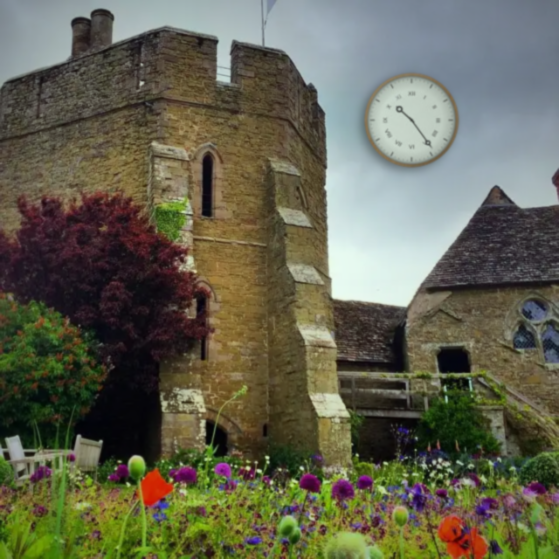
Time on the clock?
10:24
